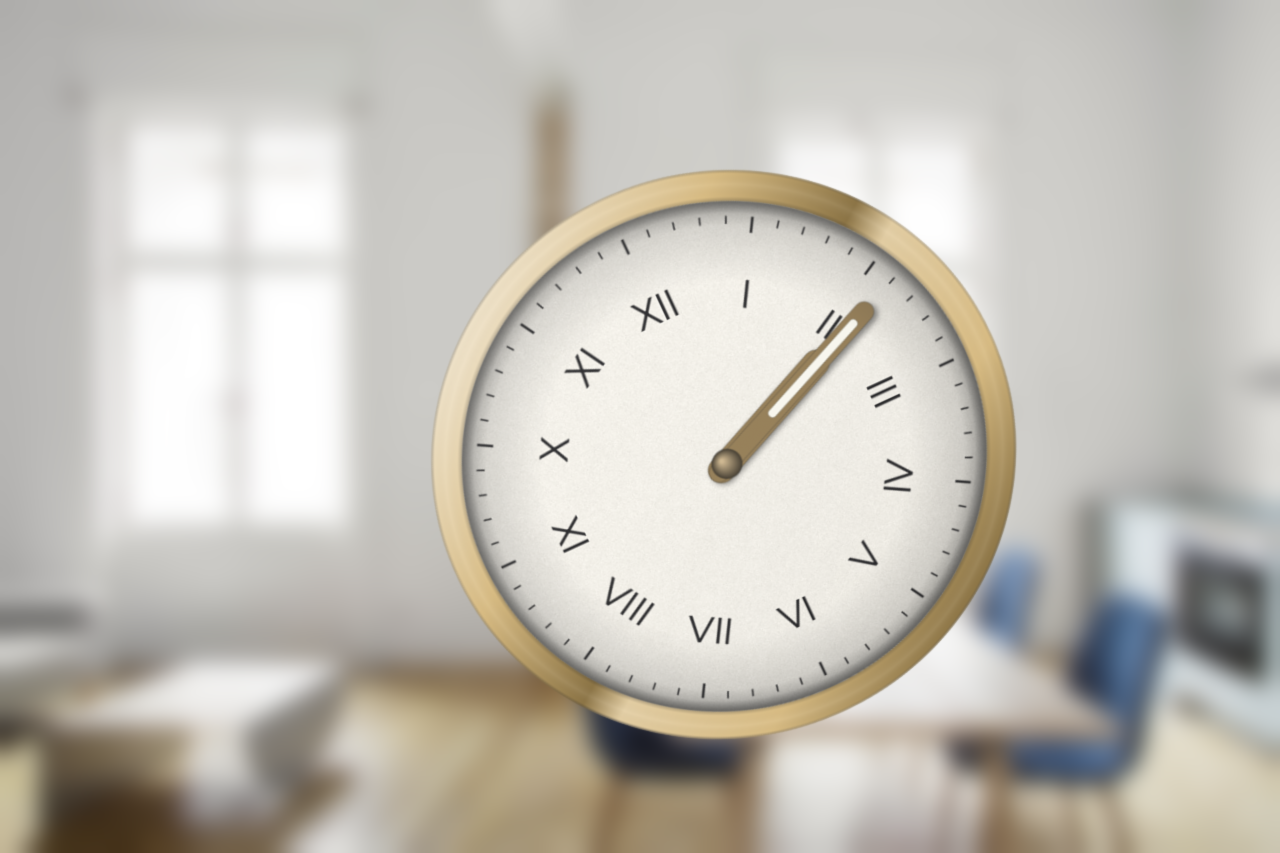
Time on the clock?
2:11
